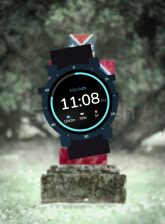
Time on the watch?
11:08
